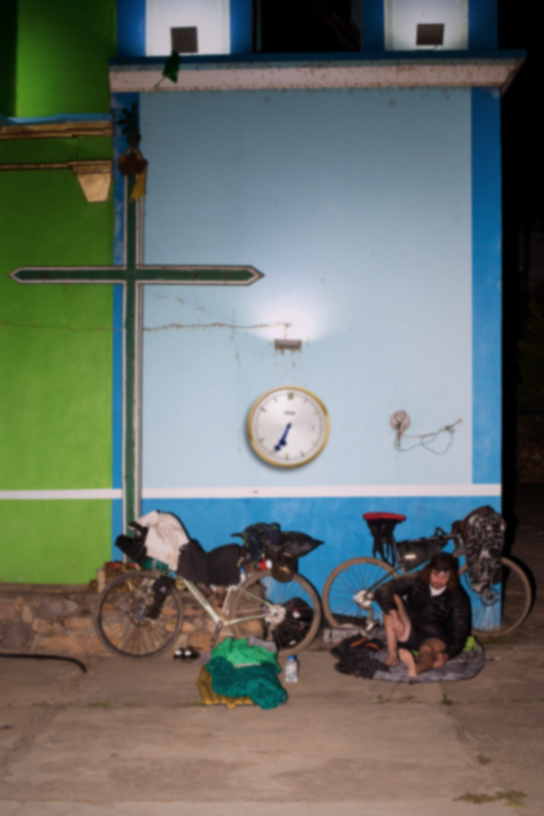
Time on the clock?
6:34
